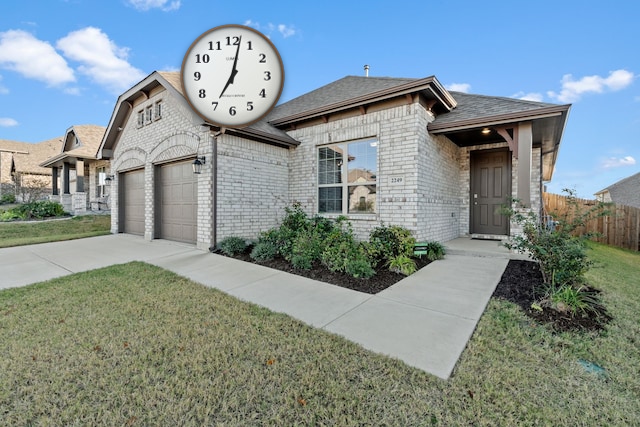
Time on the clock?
7:02
